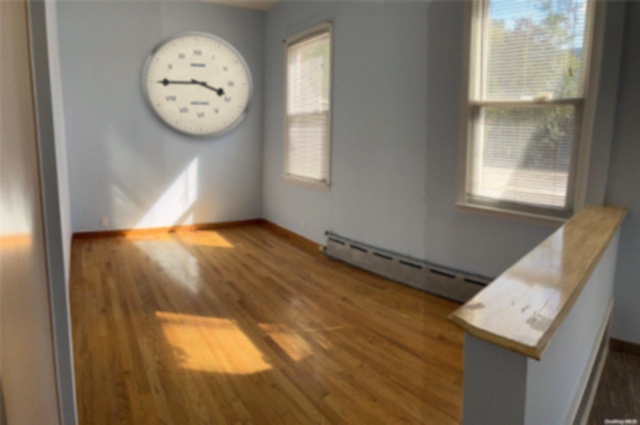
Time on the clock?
3:45
